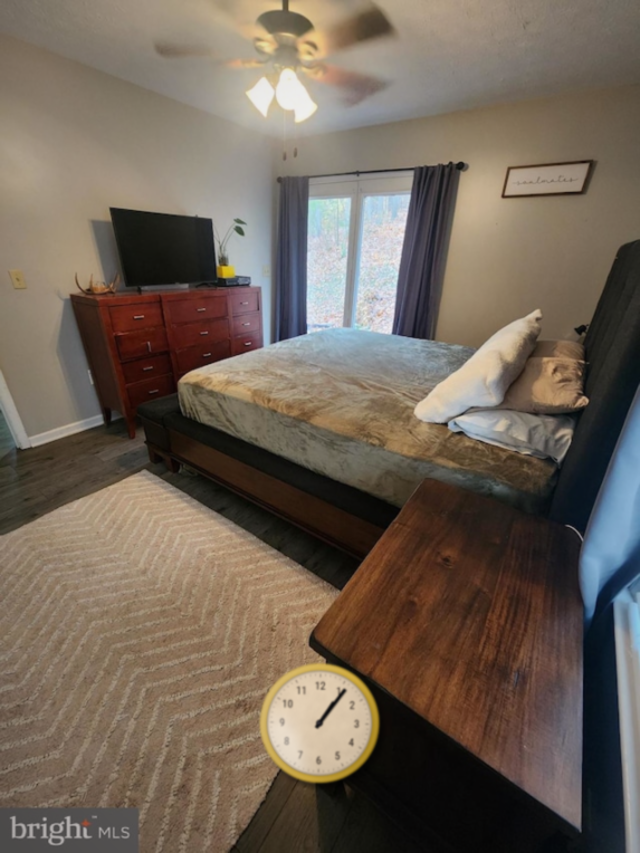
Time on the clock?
1:06
